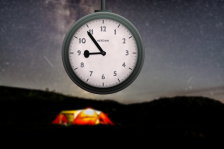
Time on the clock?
8:54
